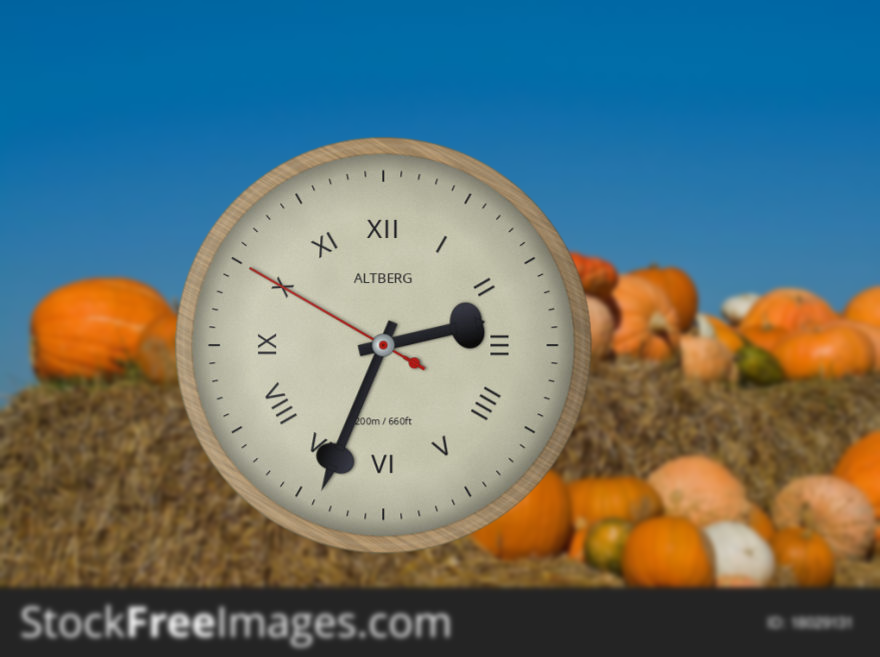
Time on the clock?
2:33:50
